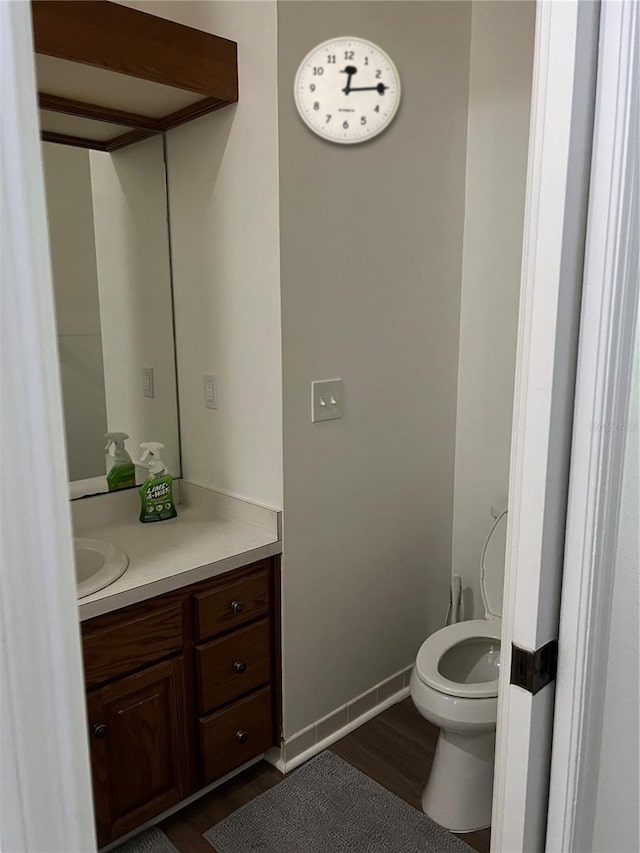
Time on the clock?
12:14
